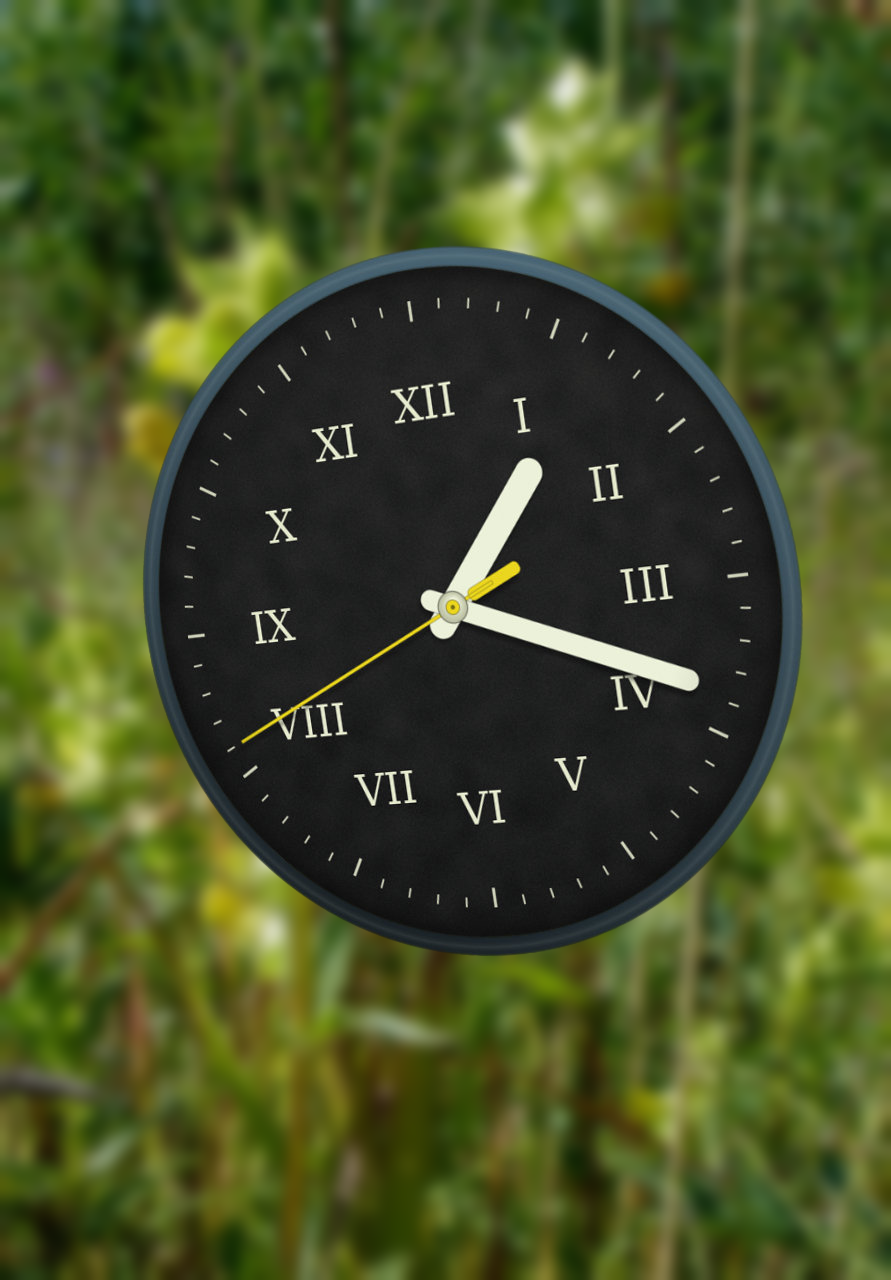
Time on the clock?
1:18:41
